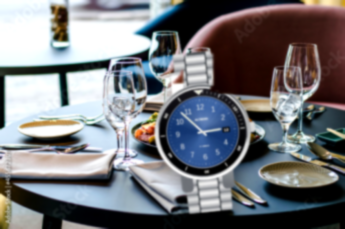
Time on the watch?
2:53
